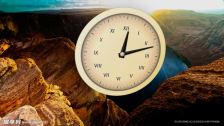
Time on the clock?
12:12
